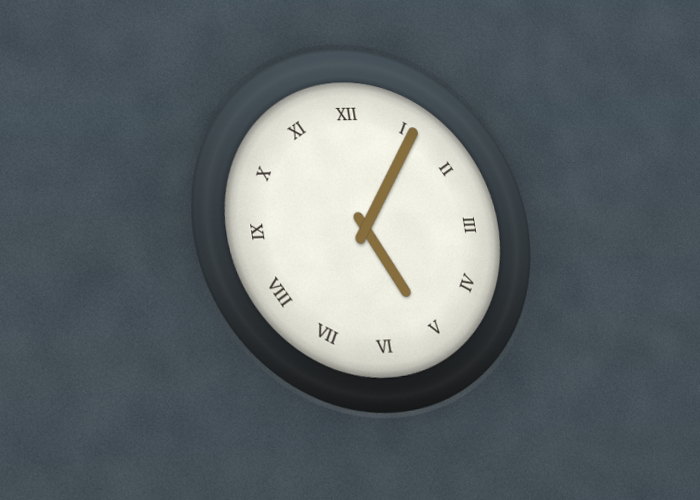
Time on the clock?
5:06
